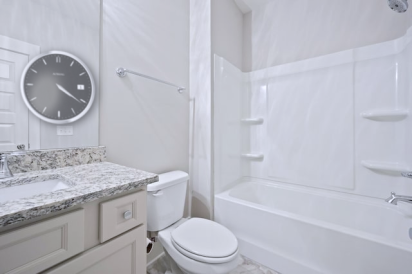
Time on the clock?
4:21
